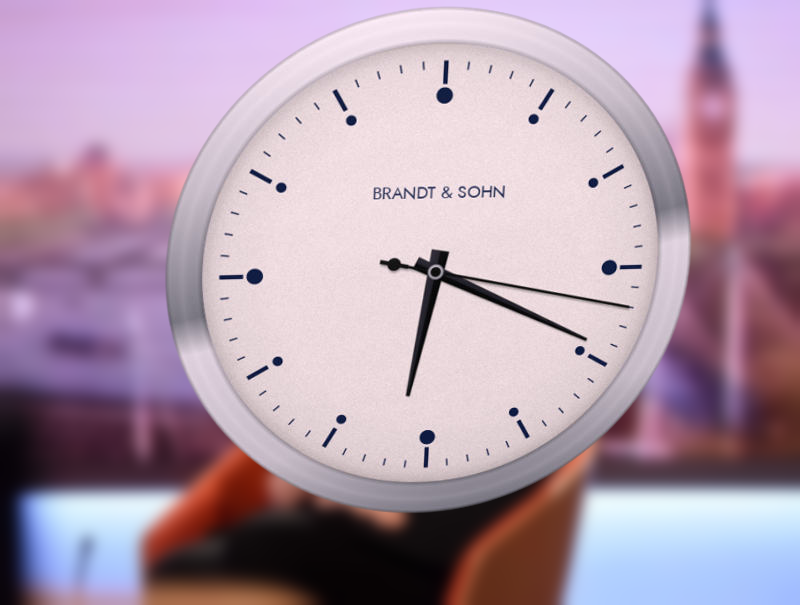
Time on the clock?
6:19:17
